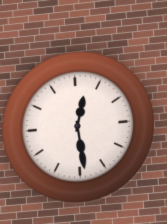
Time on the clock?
12:29
